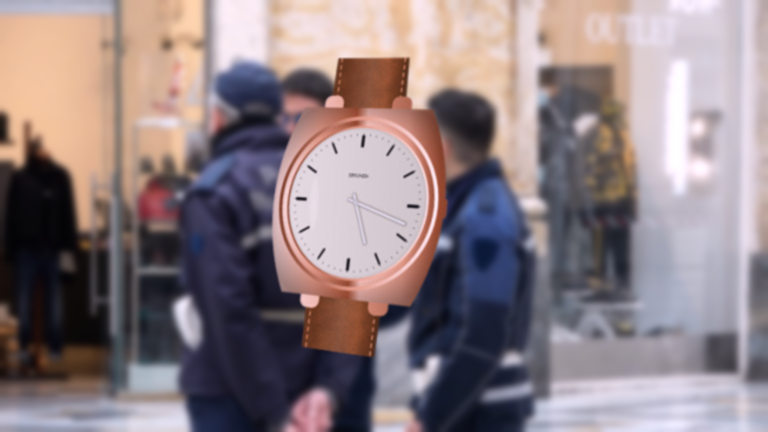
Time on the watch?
5:18
